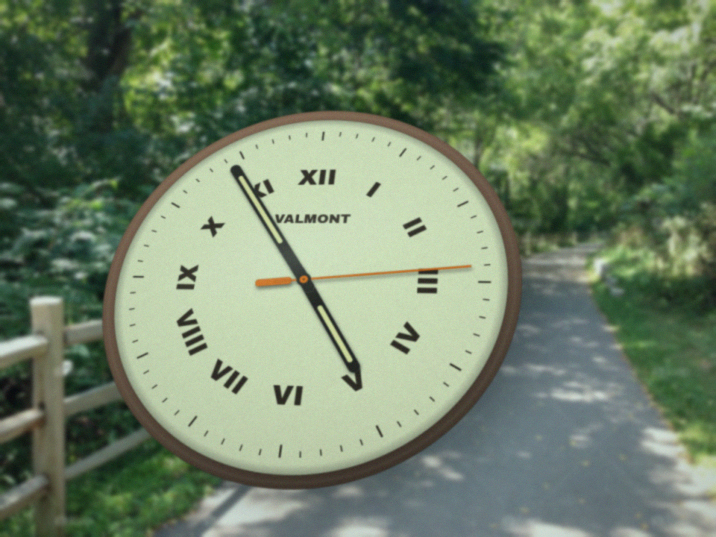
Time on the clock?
4:54:14
